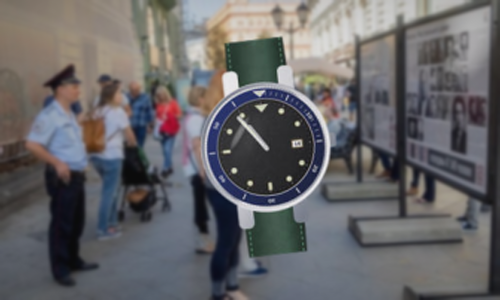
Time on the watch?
10:54
